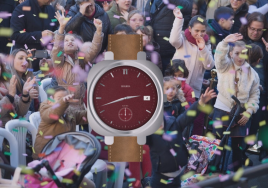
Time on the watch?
2:42
